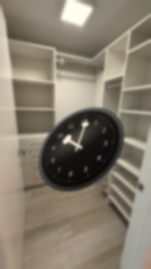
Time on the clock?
10:01
